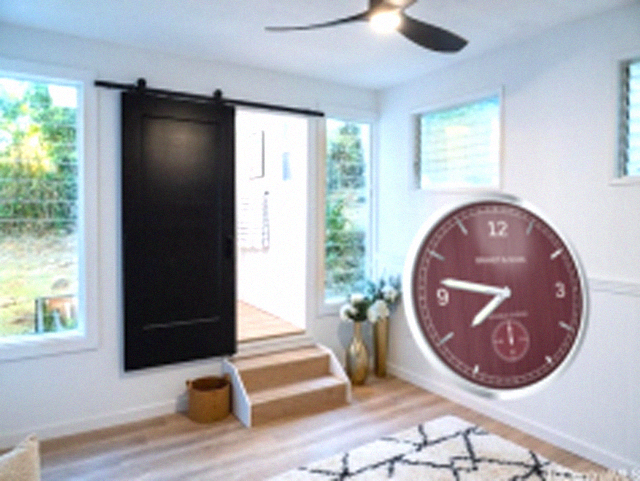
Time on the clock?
7:47
